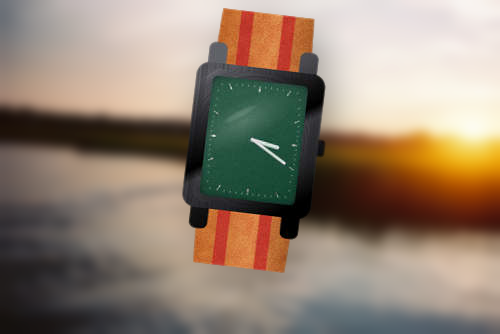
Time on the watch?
3:20
